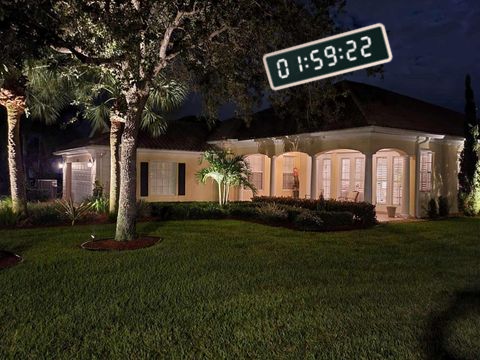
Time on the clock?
1:59:22
